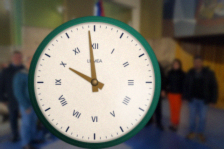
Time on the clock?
9:59
